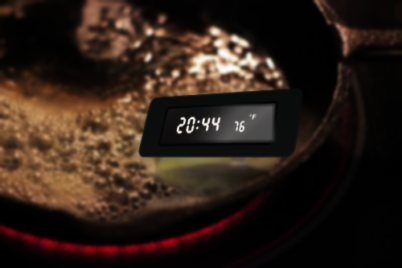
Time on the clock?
20:44
